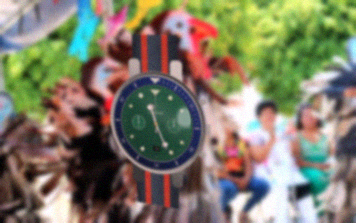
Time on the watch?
11:26
